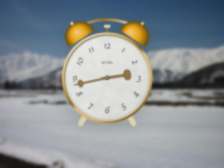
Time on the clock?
2:43
